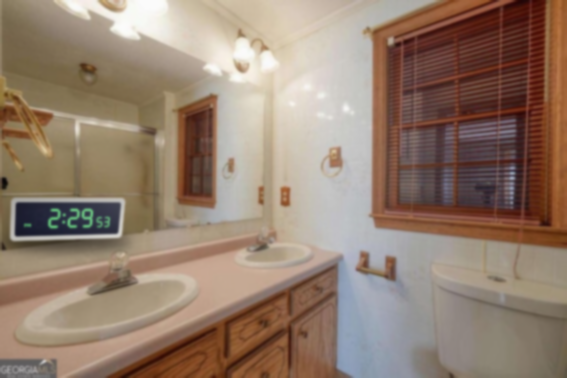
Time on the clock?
2:29
